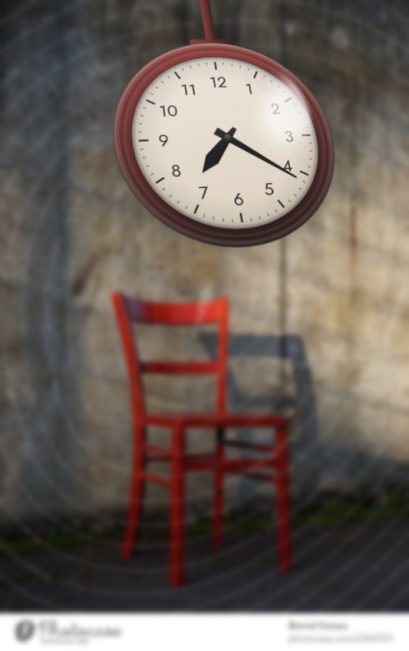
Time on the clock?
7:21
